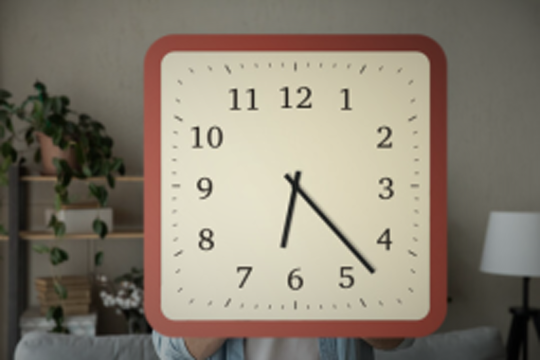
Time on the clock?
6:23
